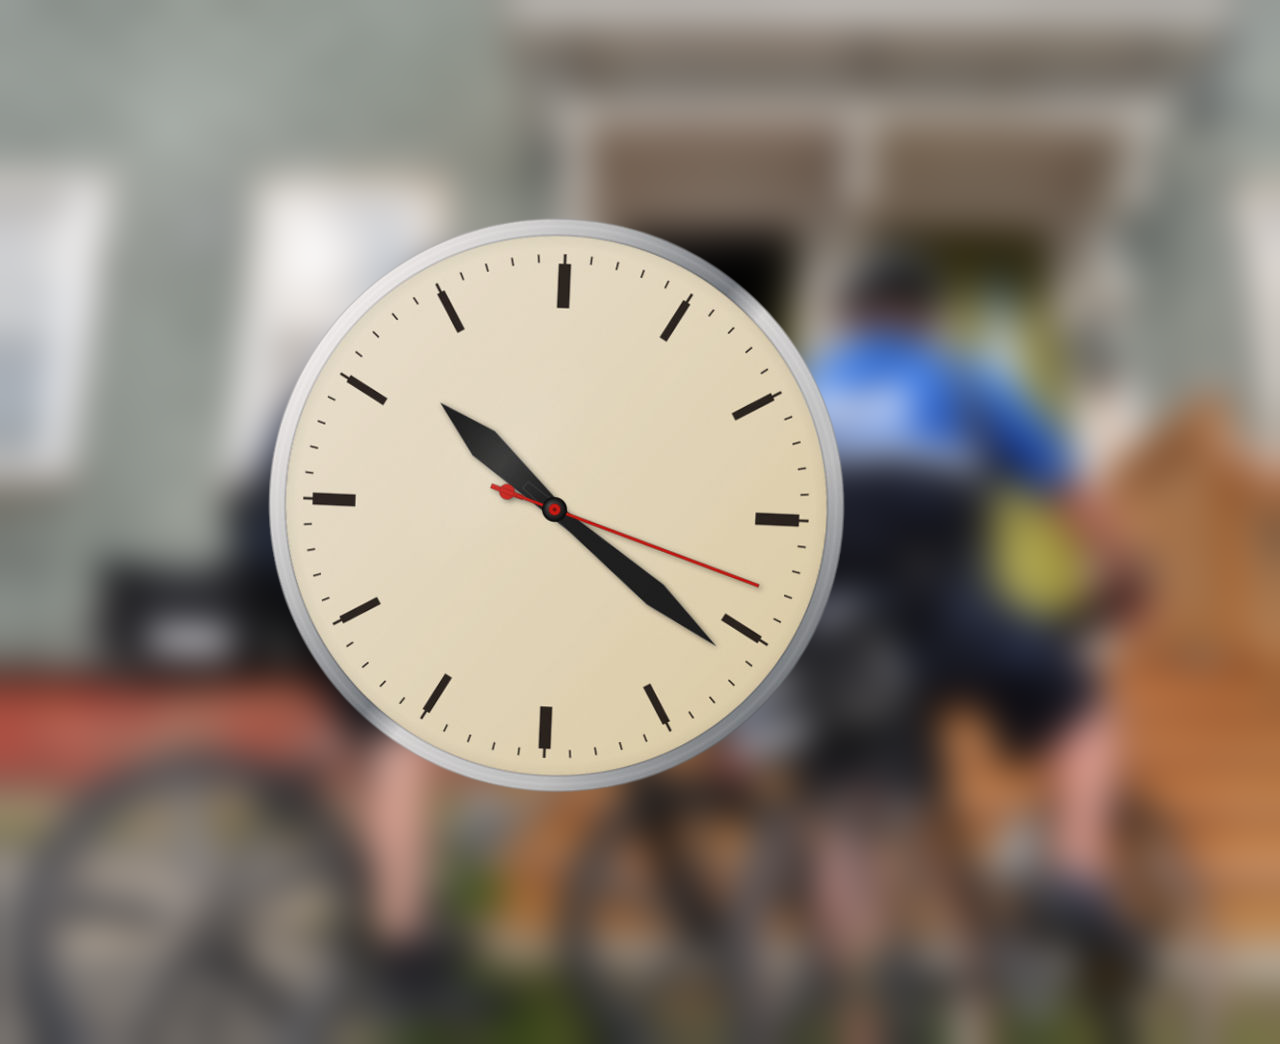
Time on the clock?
10:21:18
